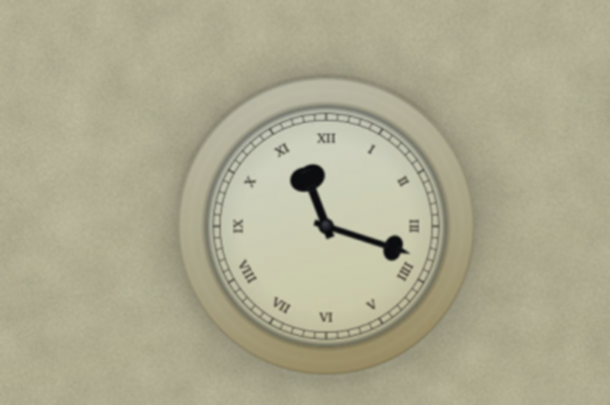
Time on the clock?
11:18
